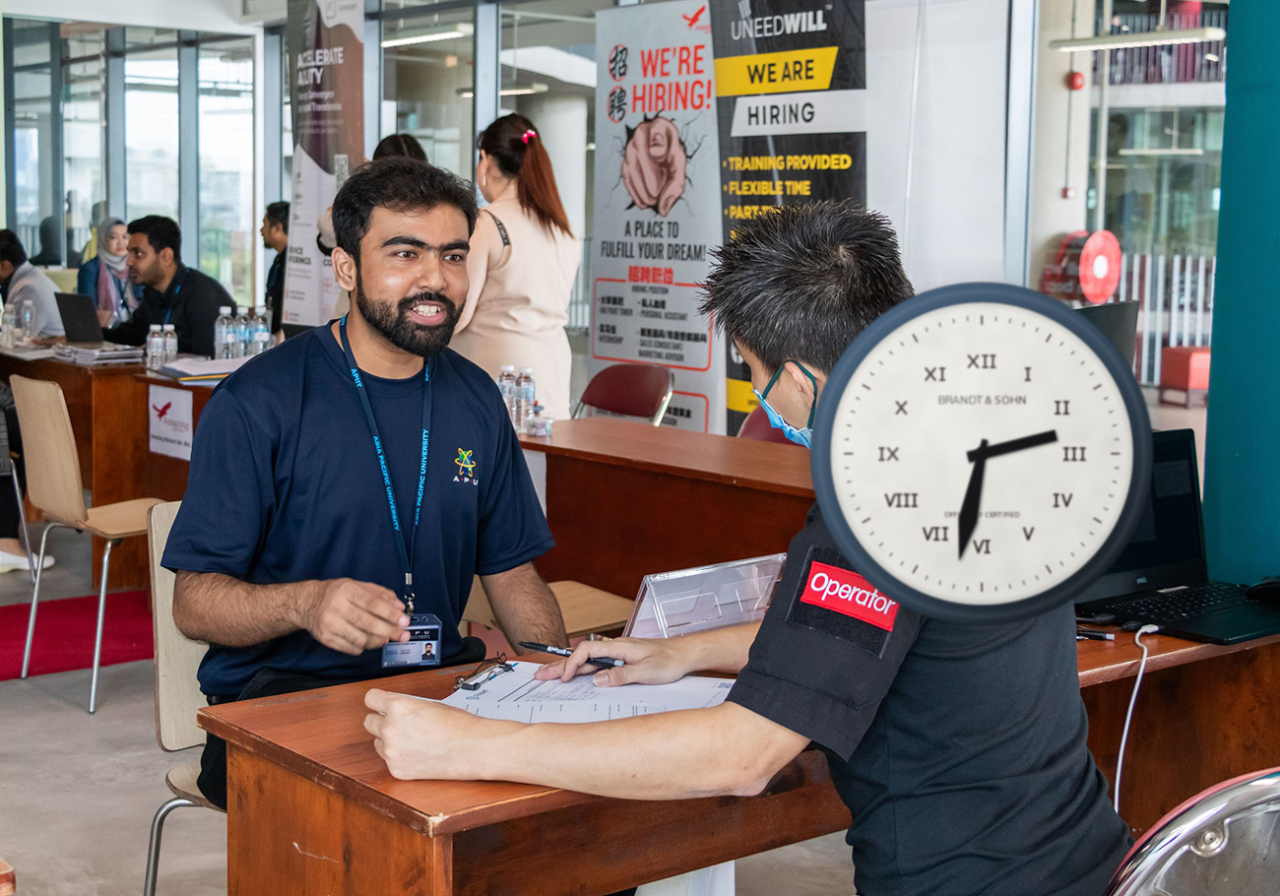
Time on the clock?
2:32
